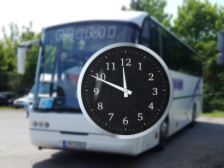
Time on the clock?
11:49
